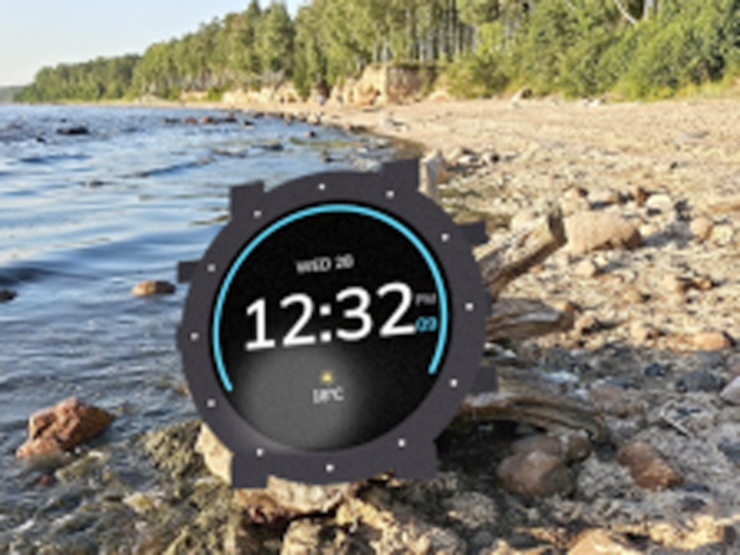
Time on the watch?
12:32
